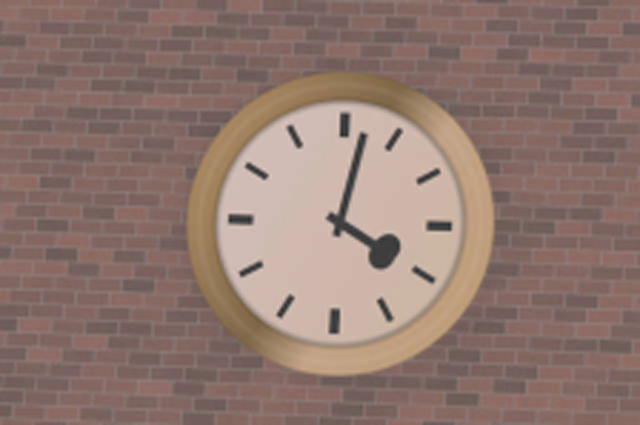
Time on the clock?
4:02
